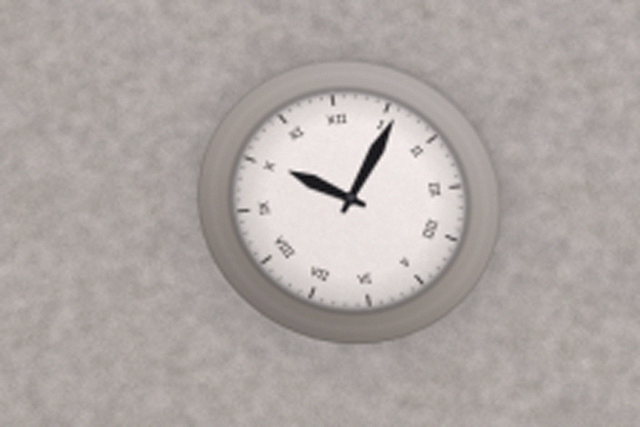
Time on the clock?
10:06
